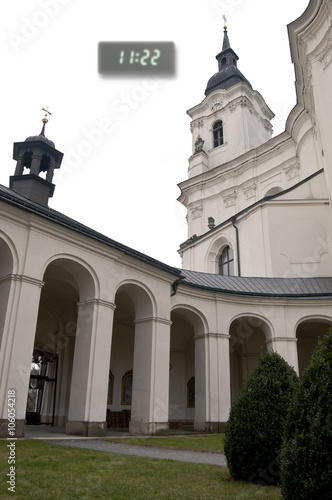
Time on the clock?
11:22
